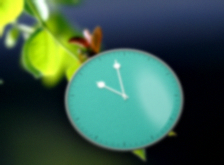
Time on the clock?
9:58
